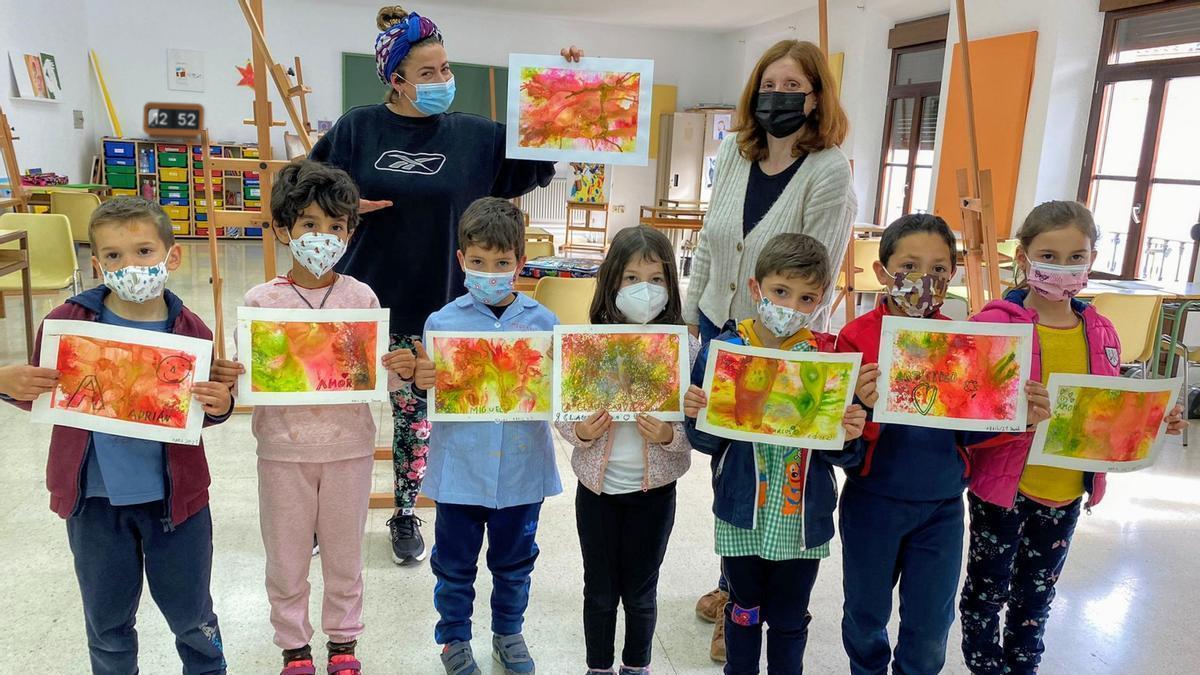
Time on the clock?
12:52
